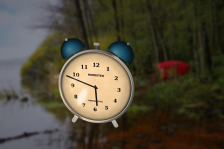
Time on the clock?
5:48
